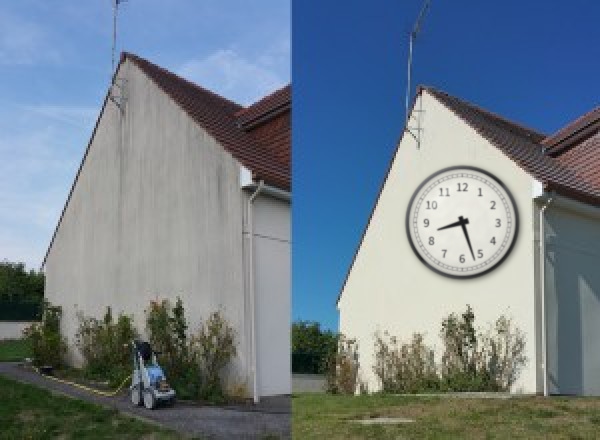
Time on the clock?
8:27
